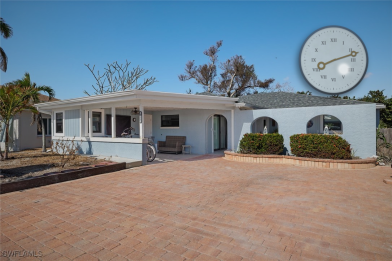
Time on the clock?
8:12
